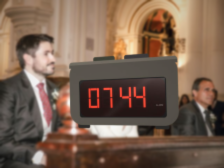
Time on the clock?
7:44
